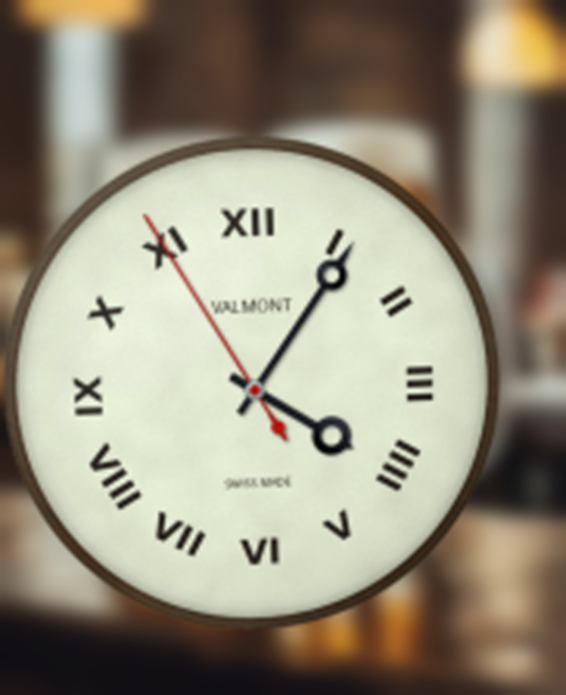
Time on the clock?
4:05:55
